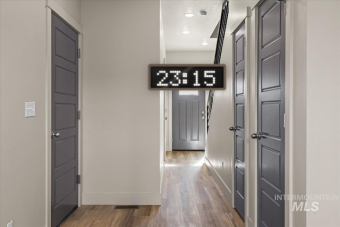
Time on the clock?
23:15
